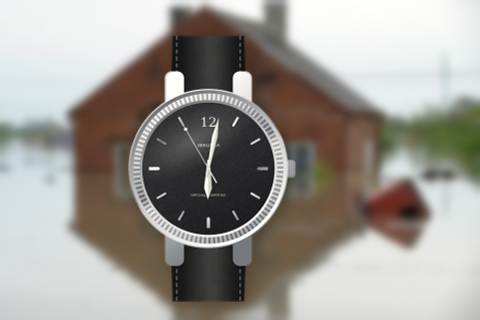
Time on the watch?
6:01:55
